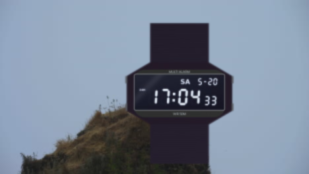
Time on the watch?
17:04:33
